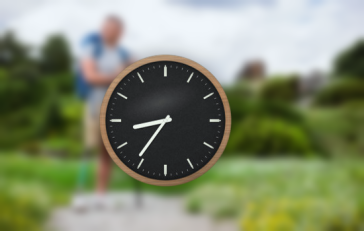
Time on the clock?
8:36
